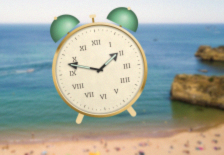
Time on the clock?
1:48
